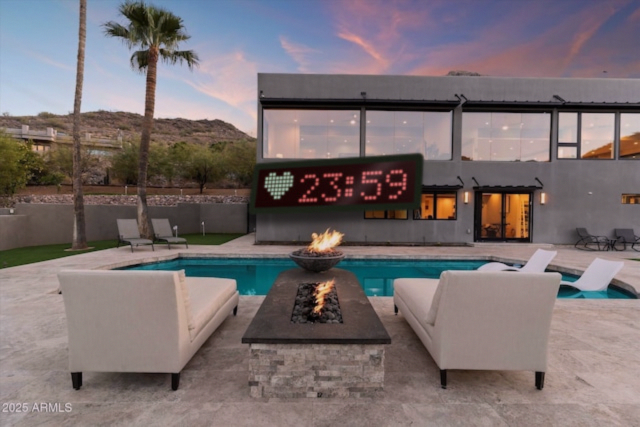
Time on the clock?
23:59
